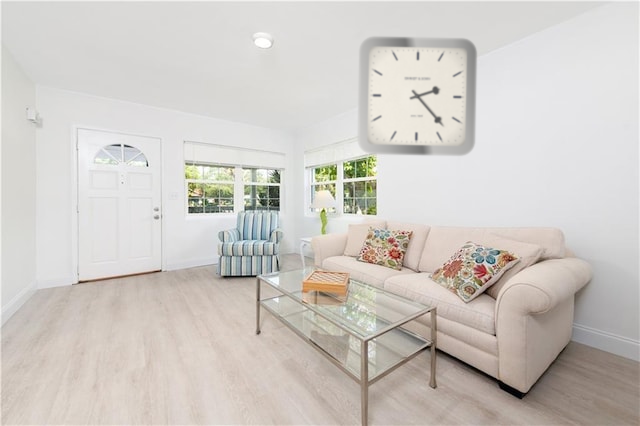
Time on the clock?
2:23
